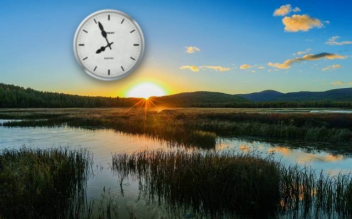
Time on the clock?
7:56
